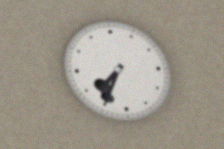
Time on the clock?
7:35
